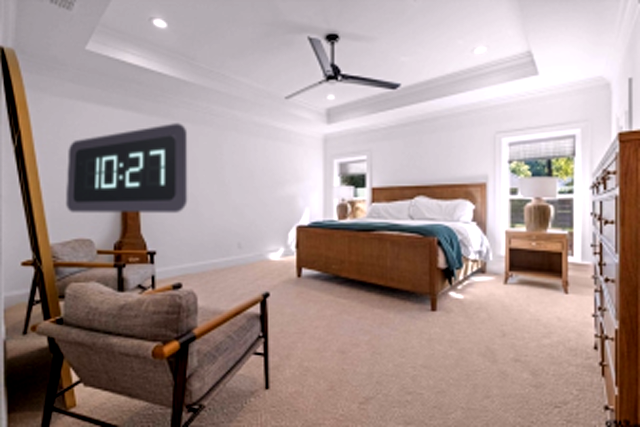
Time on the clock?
10:27
